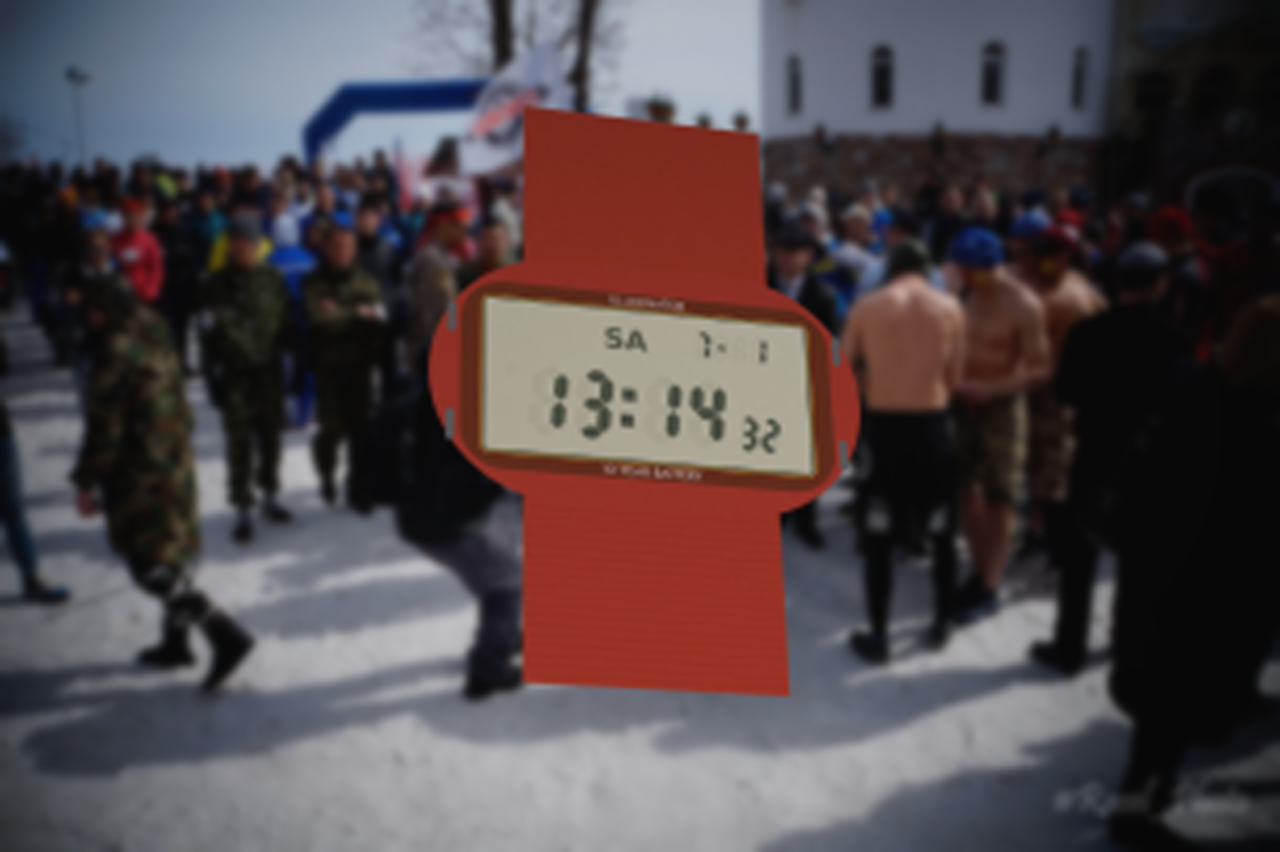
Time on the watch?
13:14:32
